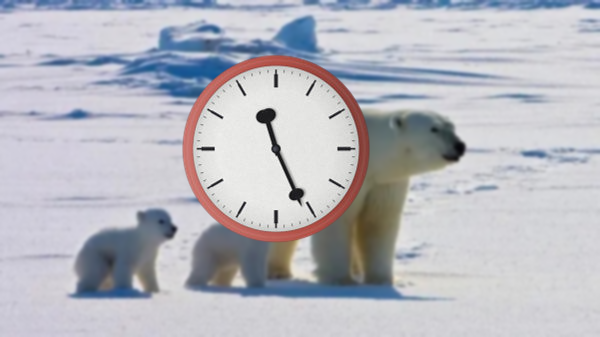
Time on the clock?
11:26
